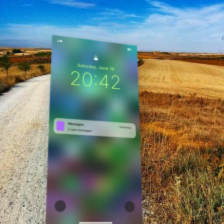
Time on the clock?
20:42
